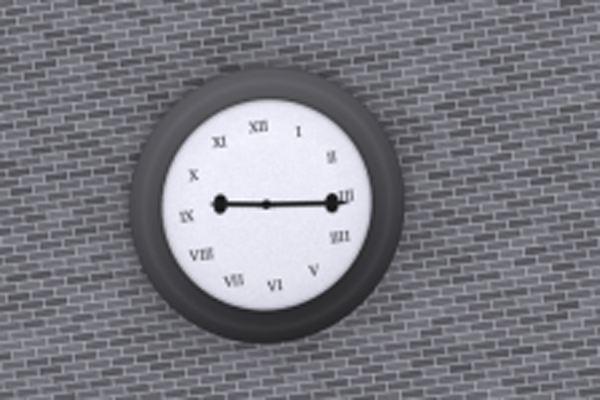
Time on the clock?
9:16
